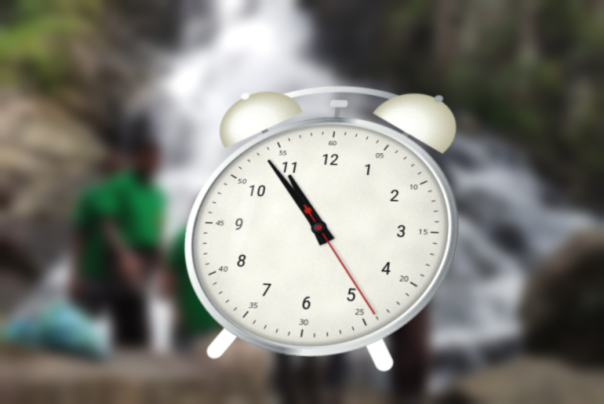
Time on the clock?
10:53:24
